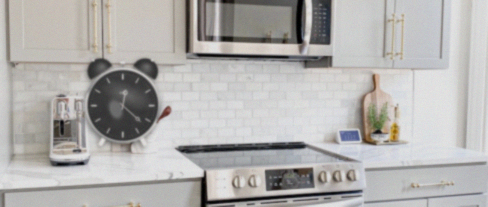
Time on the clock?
12:22
